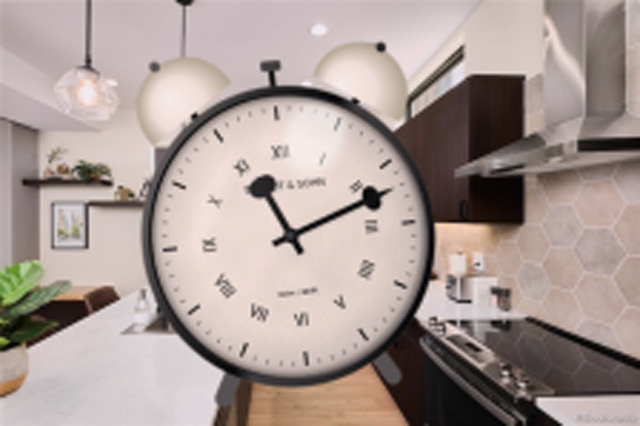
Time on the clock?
11:12
